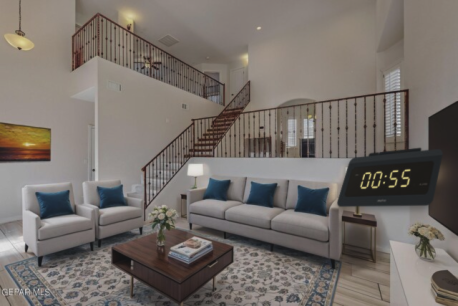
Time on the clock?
0:55
